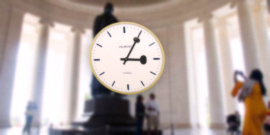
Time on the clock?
3:05
